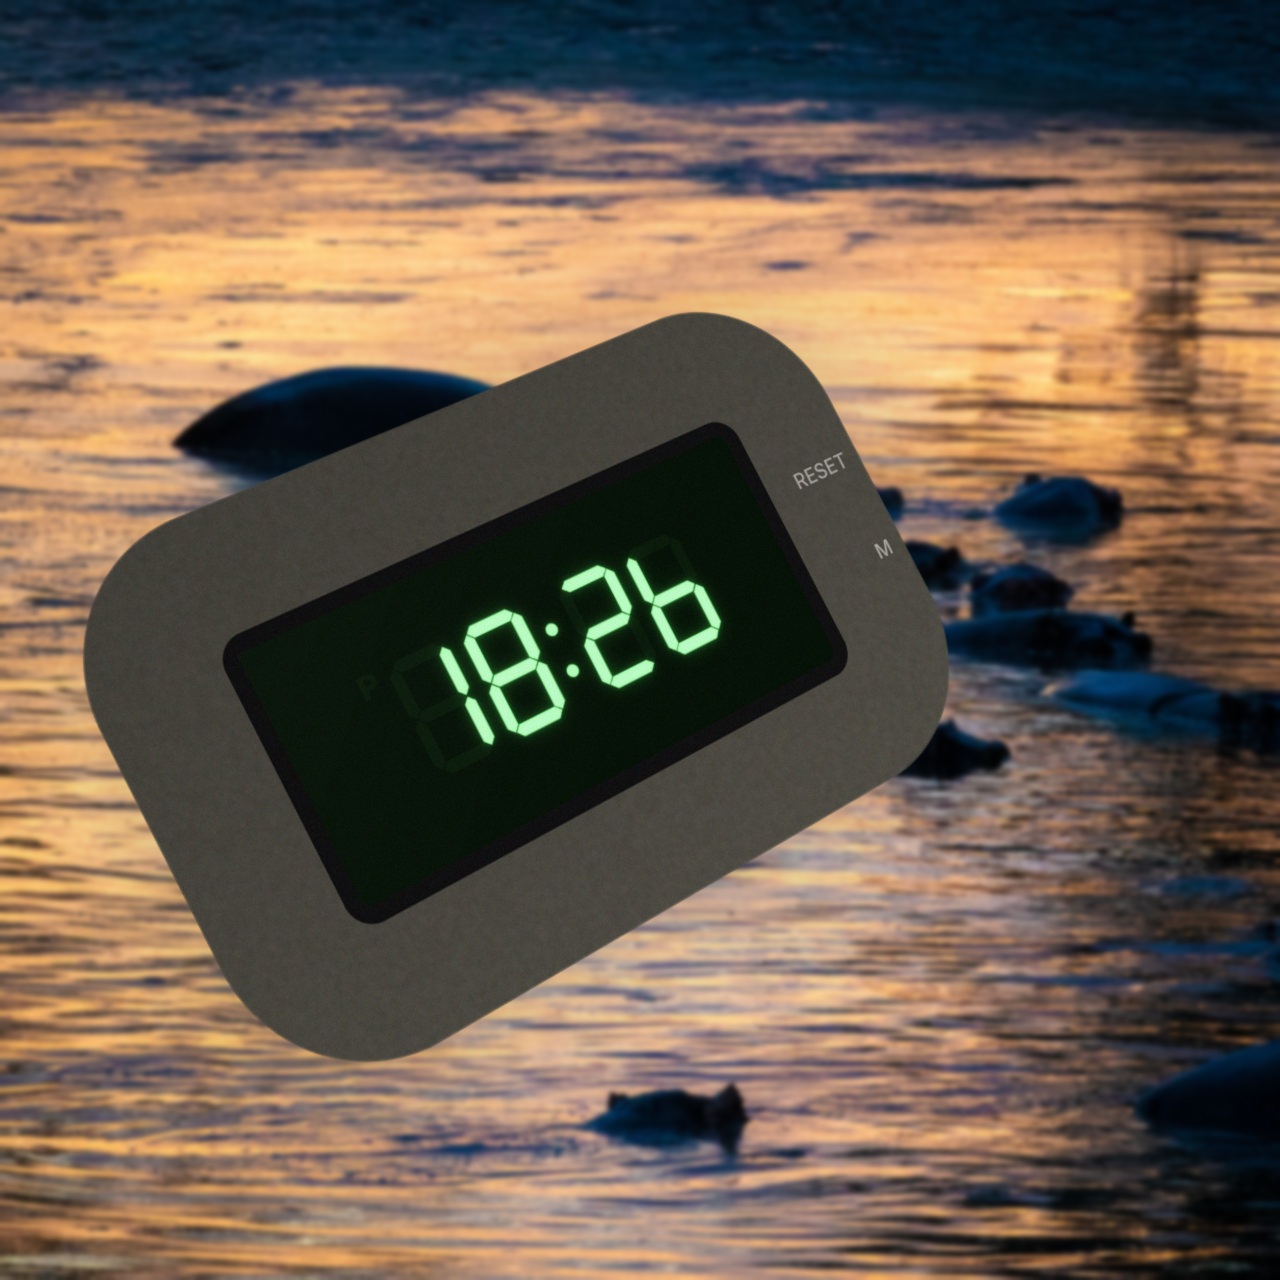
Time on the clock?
18:26
